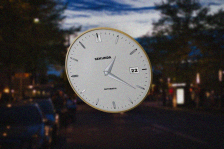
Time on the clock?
1:21
